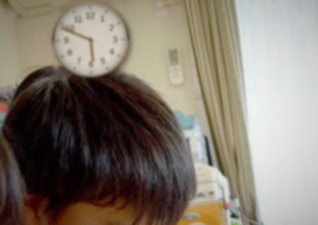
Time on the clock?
5:49
